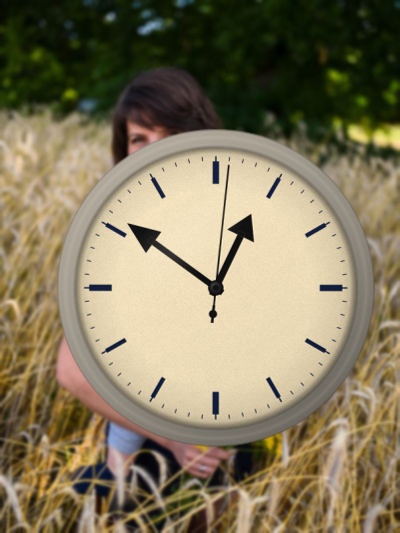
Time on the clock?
12:51:01
